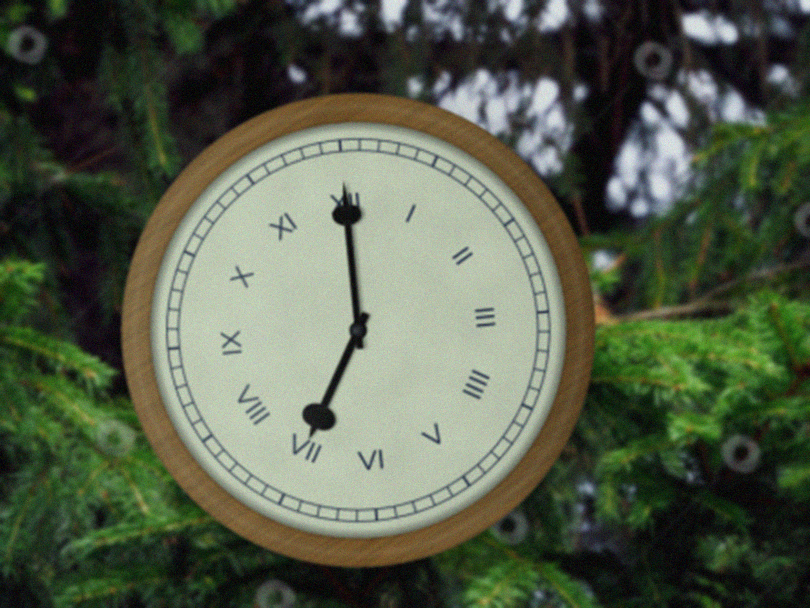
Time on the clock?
7:00
